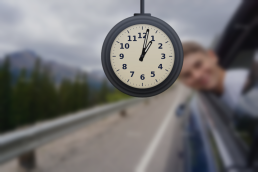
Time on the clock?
1:02
